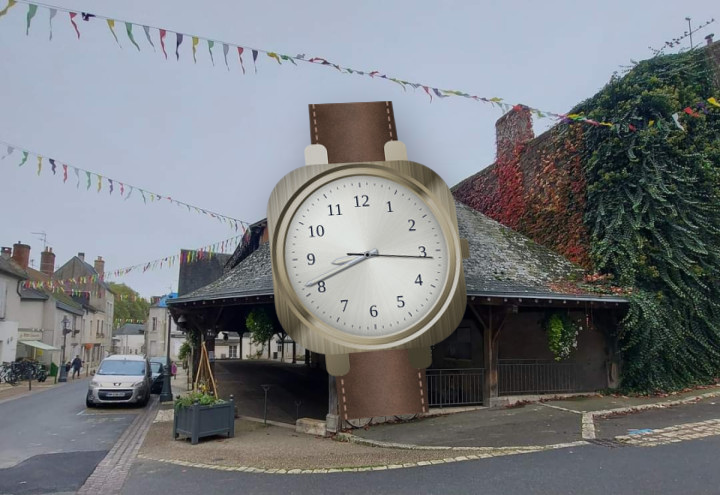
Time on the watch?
8:41:16
